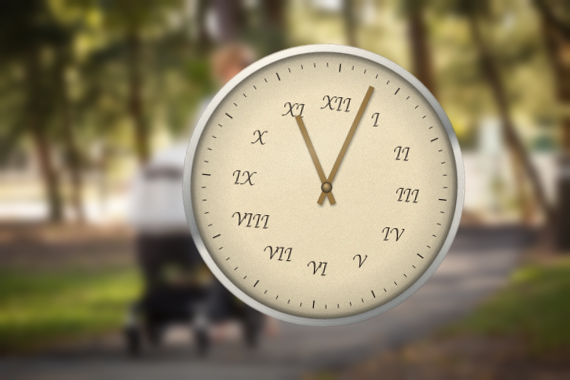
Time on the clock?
11:03
